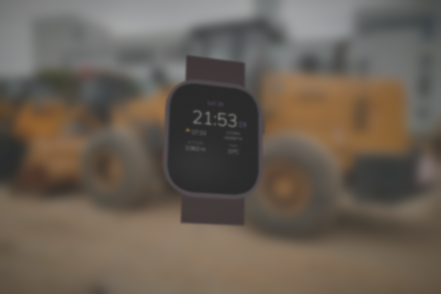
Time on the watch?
21:53
